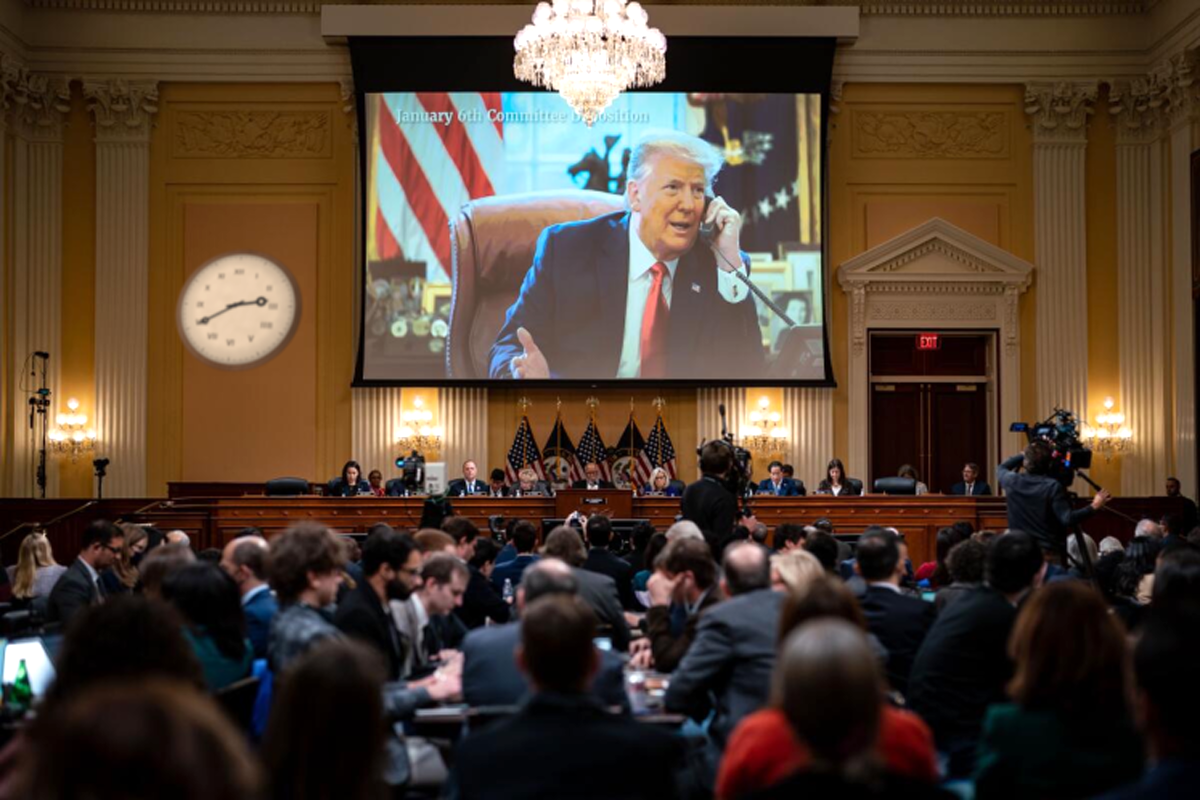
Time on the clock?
2:40
